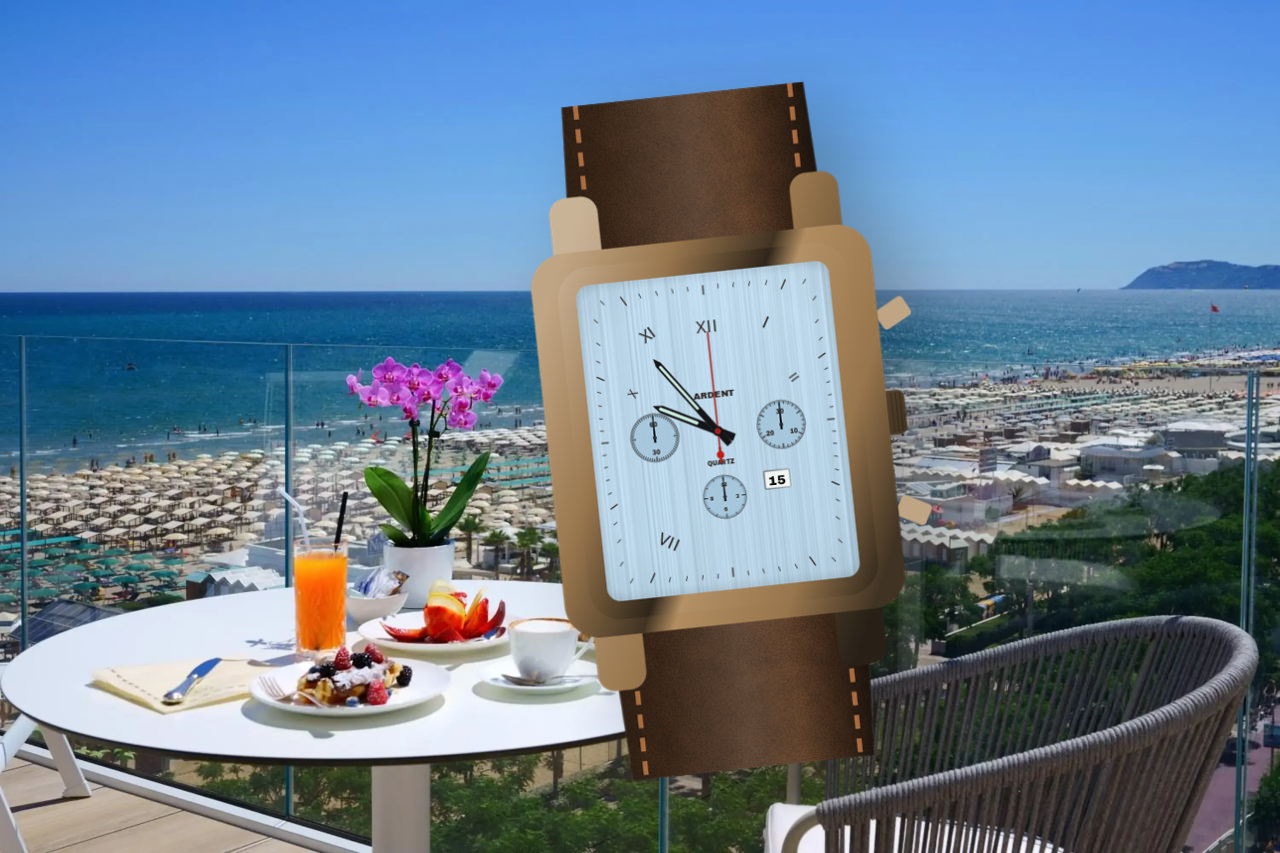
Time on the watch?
9:54
